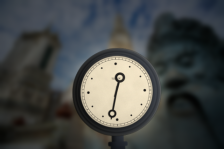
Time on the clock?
12:32
